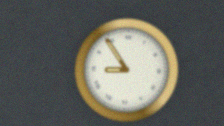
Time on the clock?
8:54
